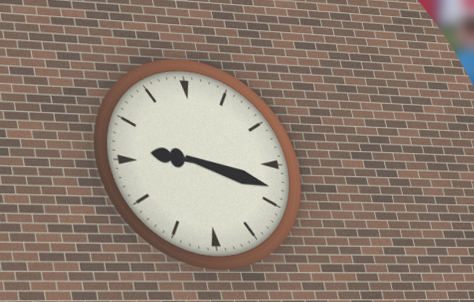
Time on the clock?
9:18
